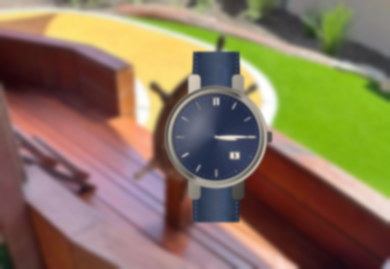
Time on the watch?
3:15
